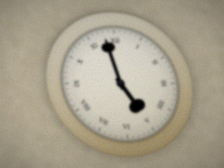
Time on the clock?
4:58
